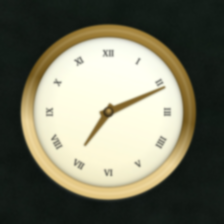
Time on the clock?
7:11
